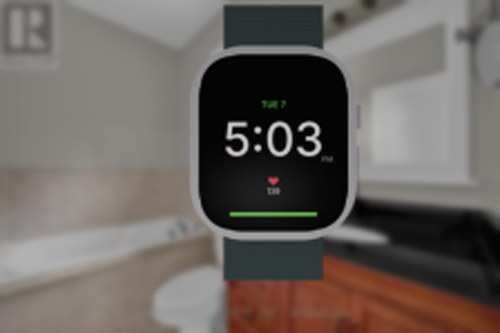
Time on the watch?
5:03
